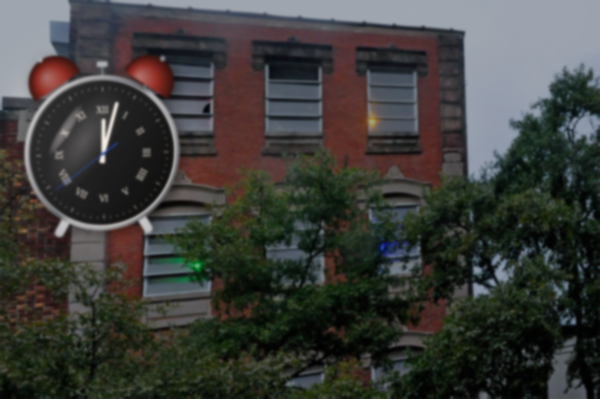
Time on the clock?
12:02:39
